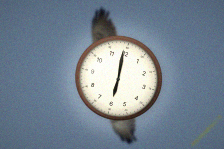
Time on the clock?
5:59
